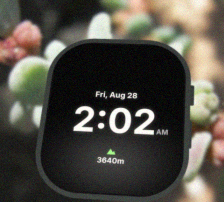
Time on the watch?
2:02
